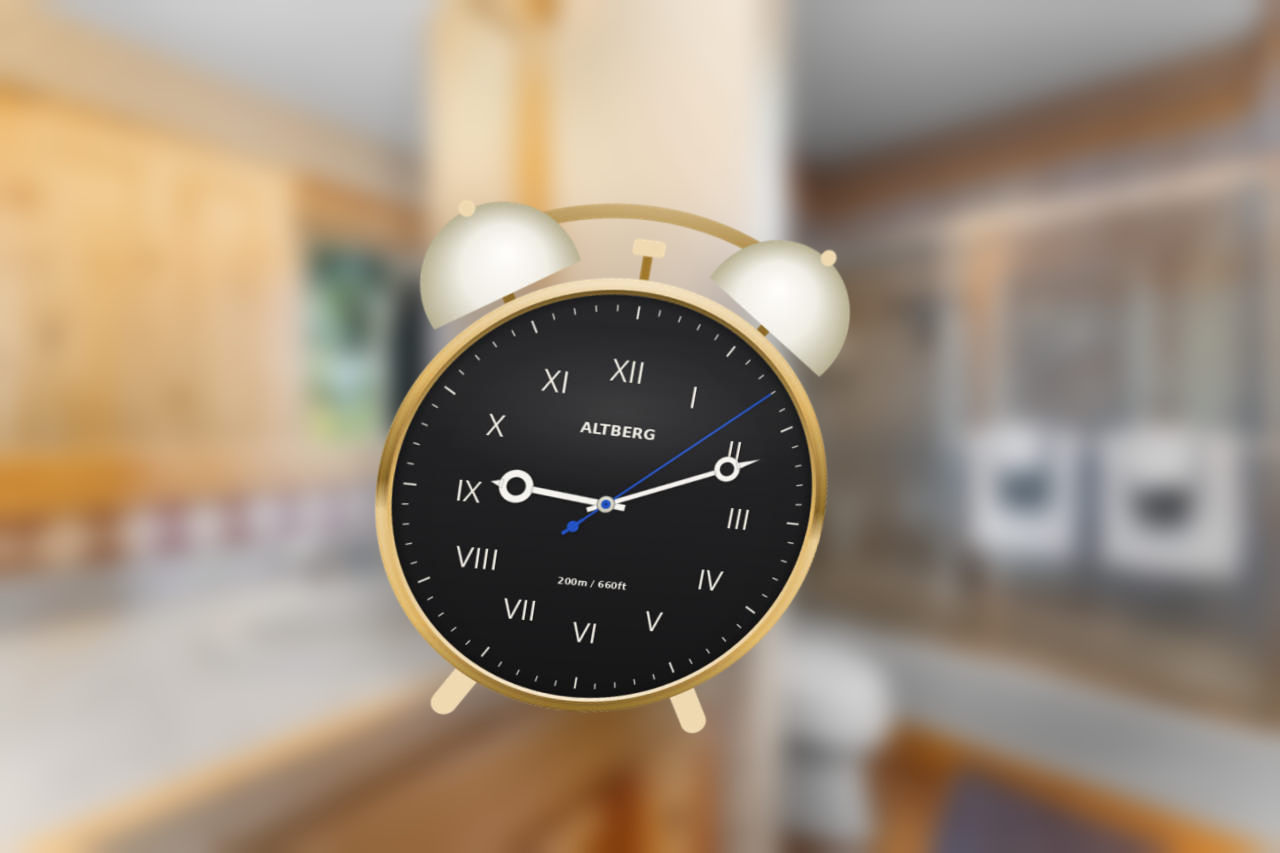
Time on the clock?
9:11:08
